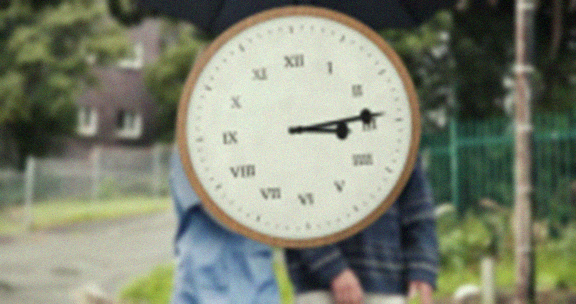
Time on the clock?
3:14
